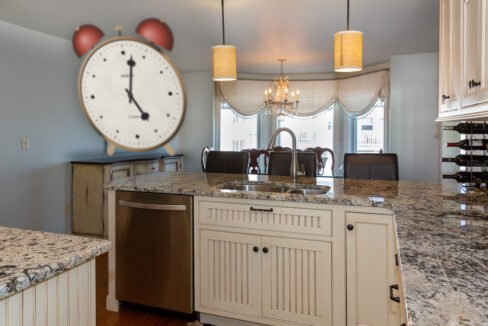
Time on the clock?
5:02
